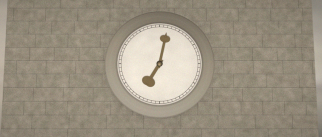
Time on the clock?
7:02
